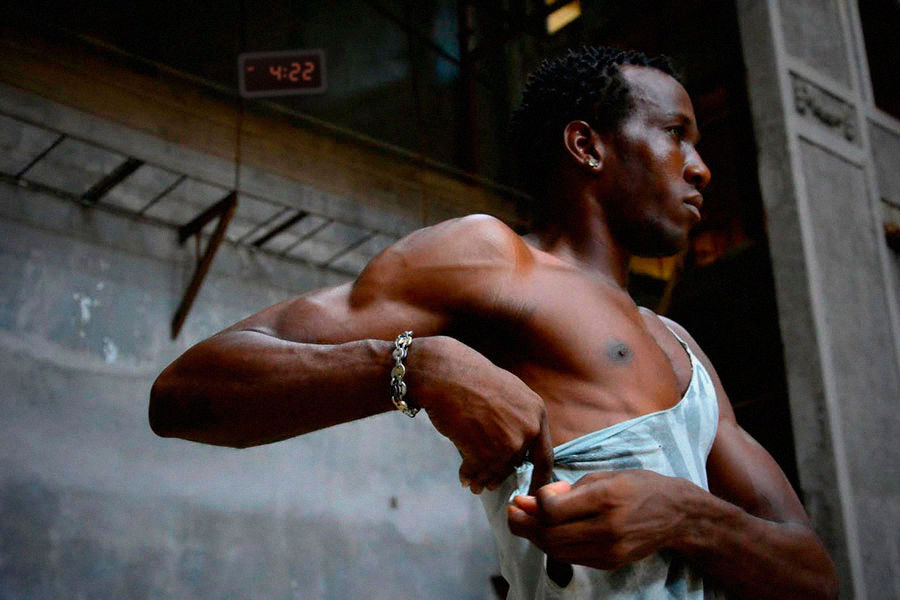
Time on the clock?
4:22
